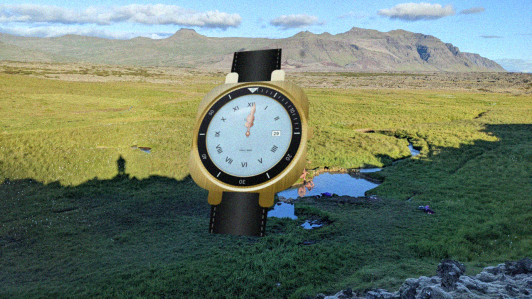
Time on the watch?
12:01
